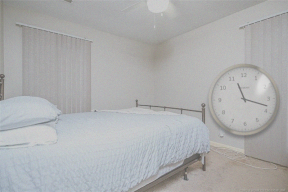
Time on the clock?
11:18
